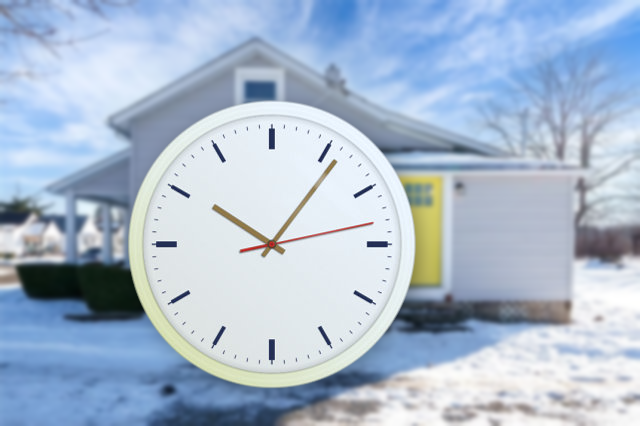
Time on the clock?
10:06:13
